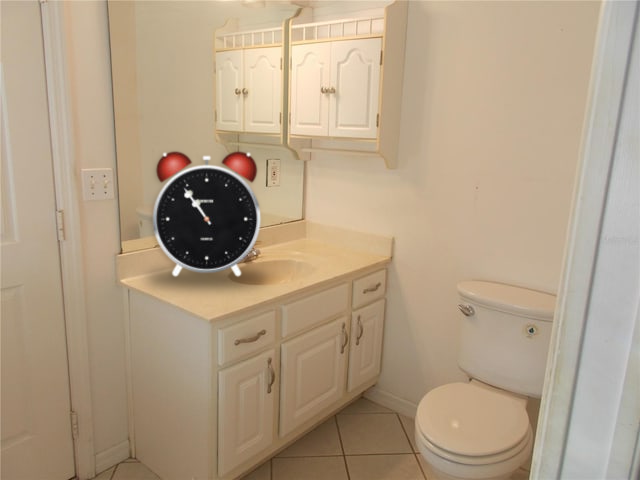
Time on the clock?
10:54
